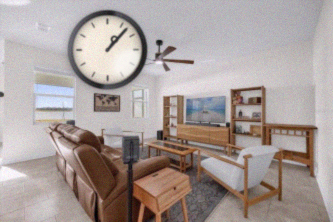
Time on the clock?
1:07
